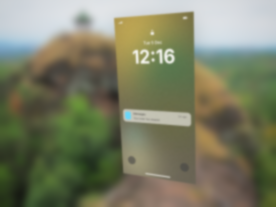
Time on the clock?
12:16
